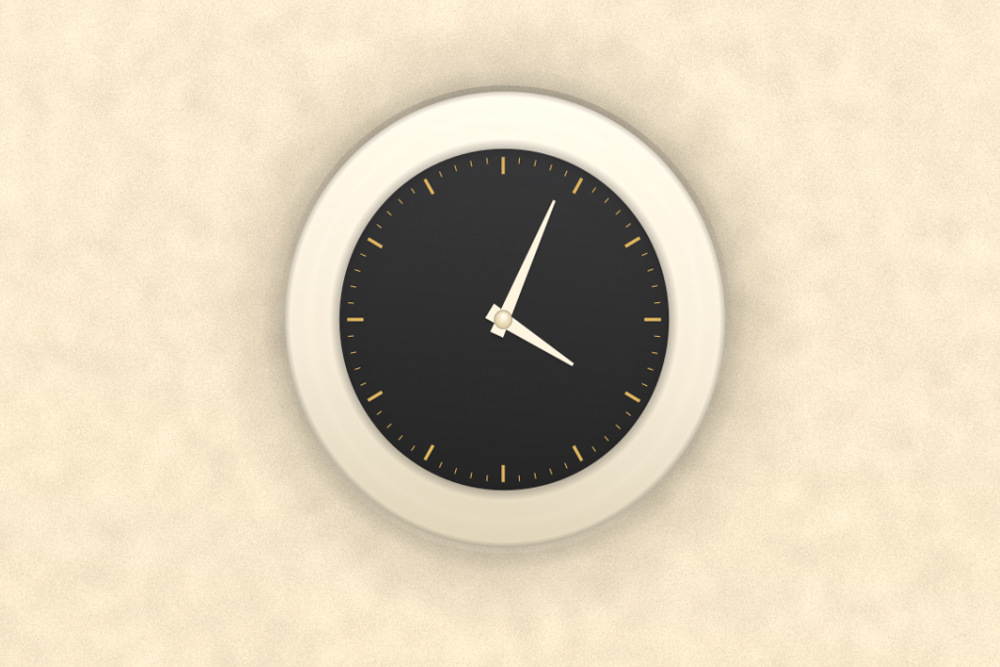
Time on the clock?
4:04
